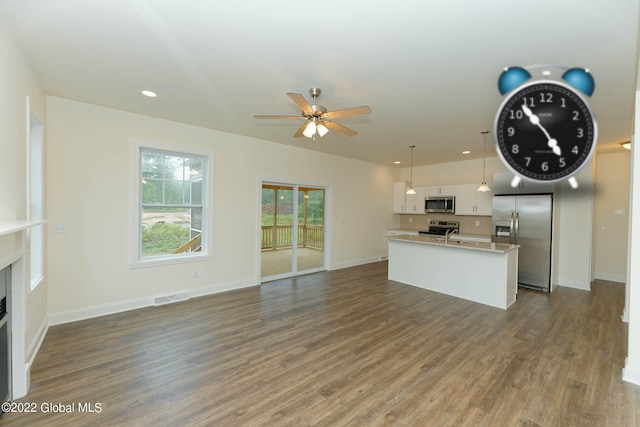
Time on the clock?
4:53
